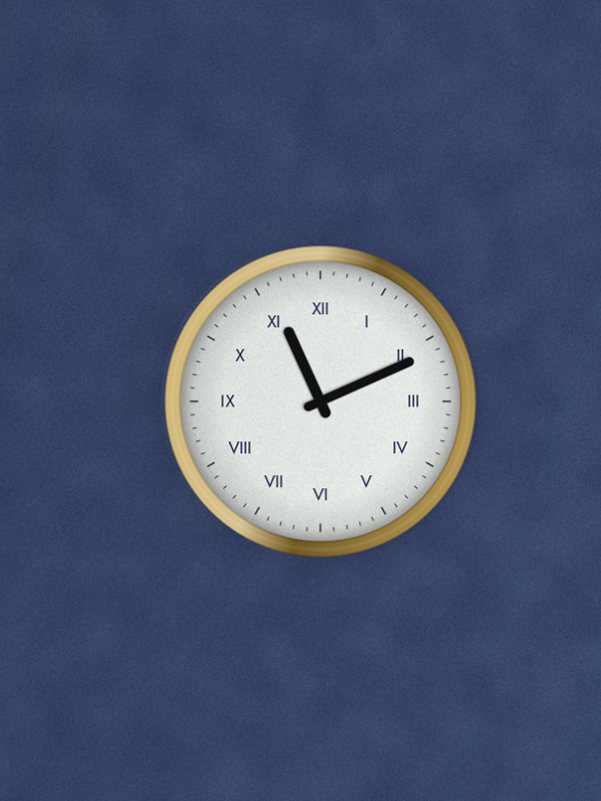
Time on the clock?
11:11
